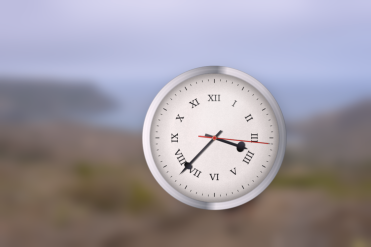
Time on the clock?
3:37:16
